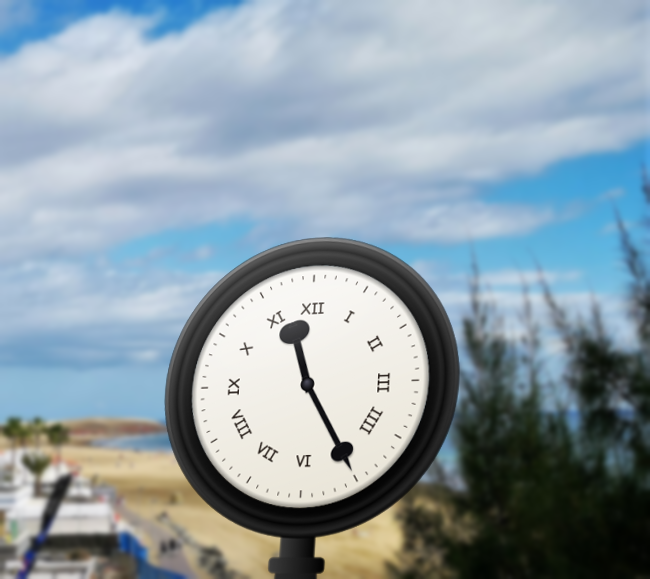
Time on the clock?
11:25
